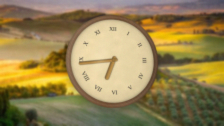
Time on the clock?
6:44
